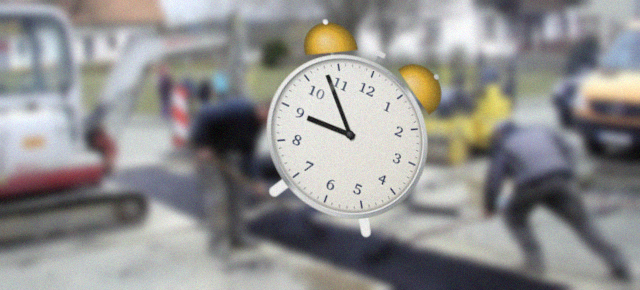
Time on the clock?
8:53
